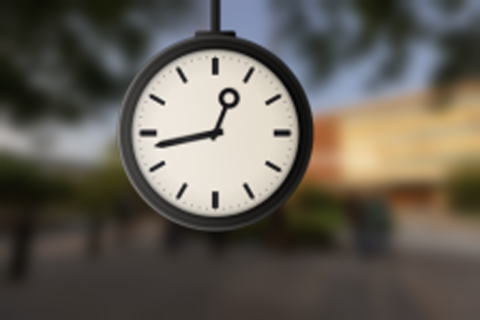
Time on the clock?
12:43
